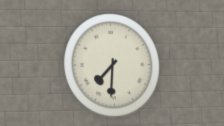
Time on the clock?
7:31
